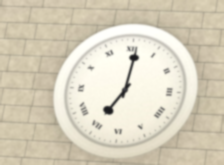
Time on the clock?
7:01
